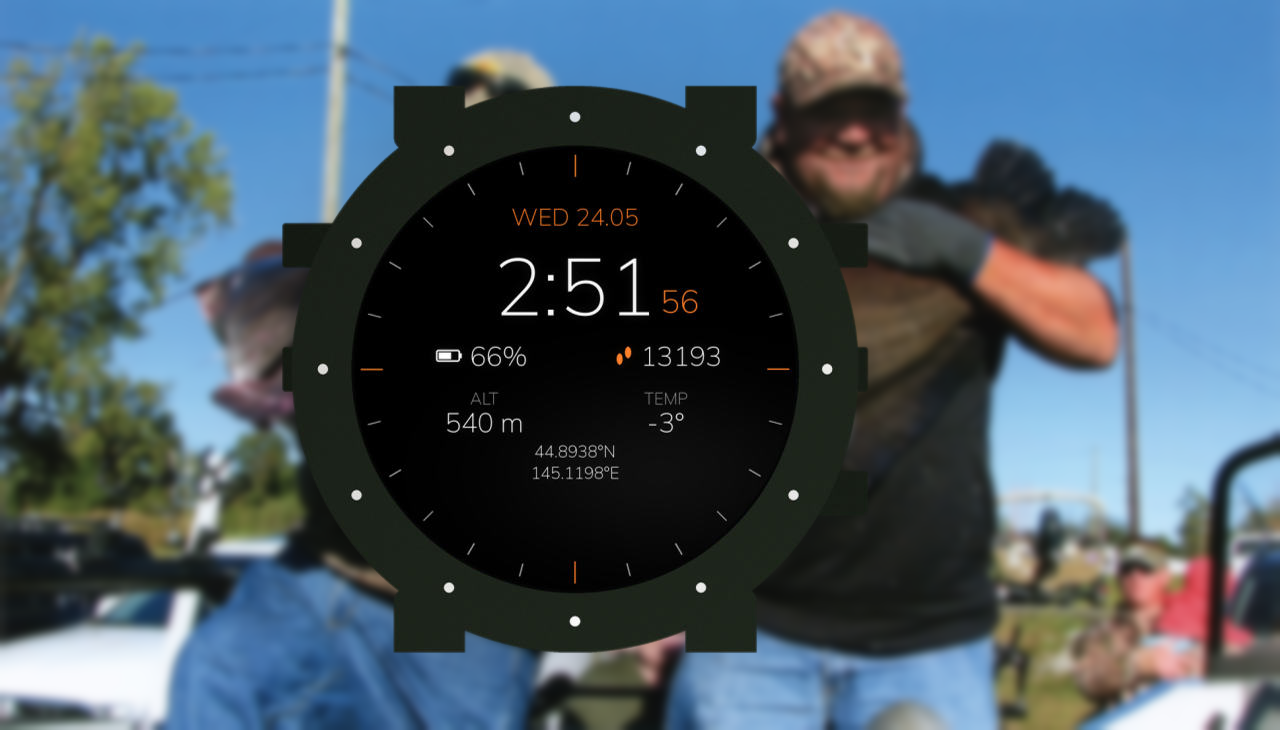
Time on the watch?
2:51:56
